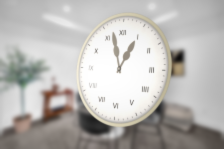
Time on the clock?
12:57
